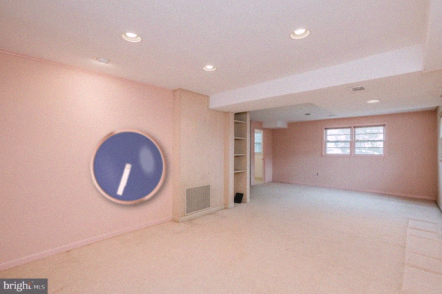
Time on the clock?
6:33
